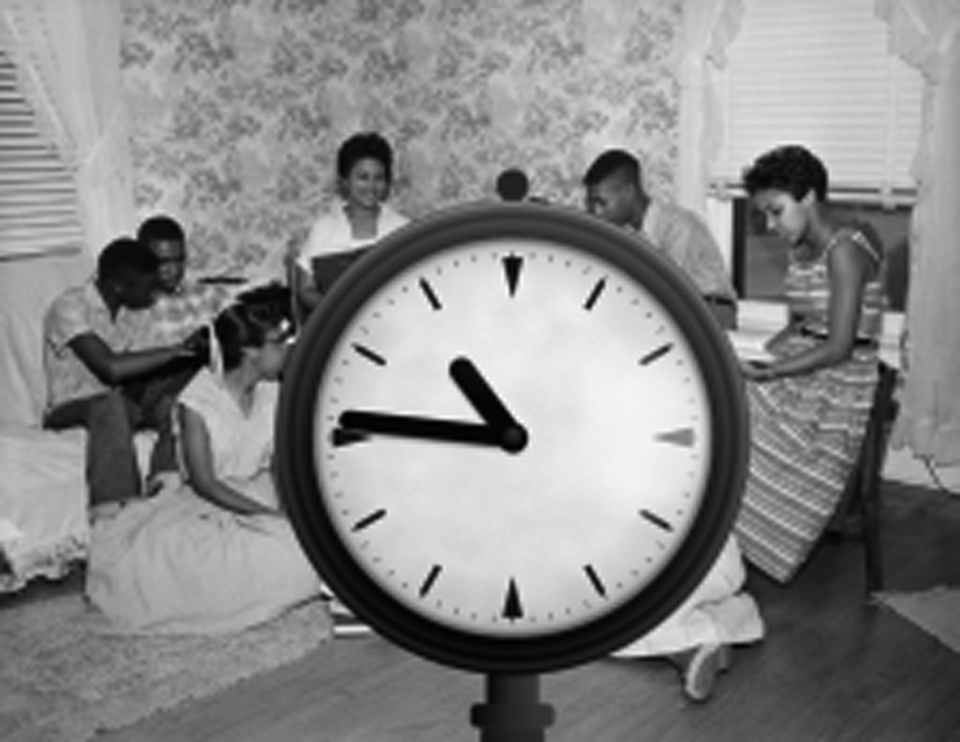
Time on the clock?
10:46
